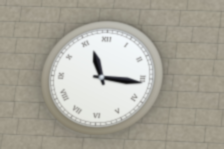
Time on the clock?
11:16
